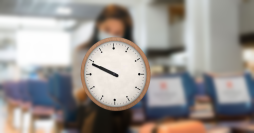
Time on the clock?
9:49
